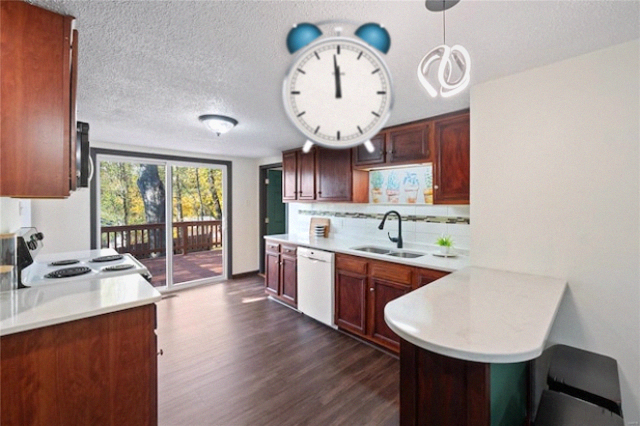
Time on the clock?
11:59
